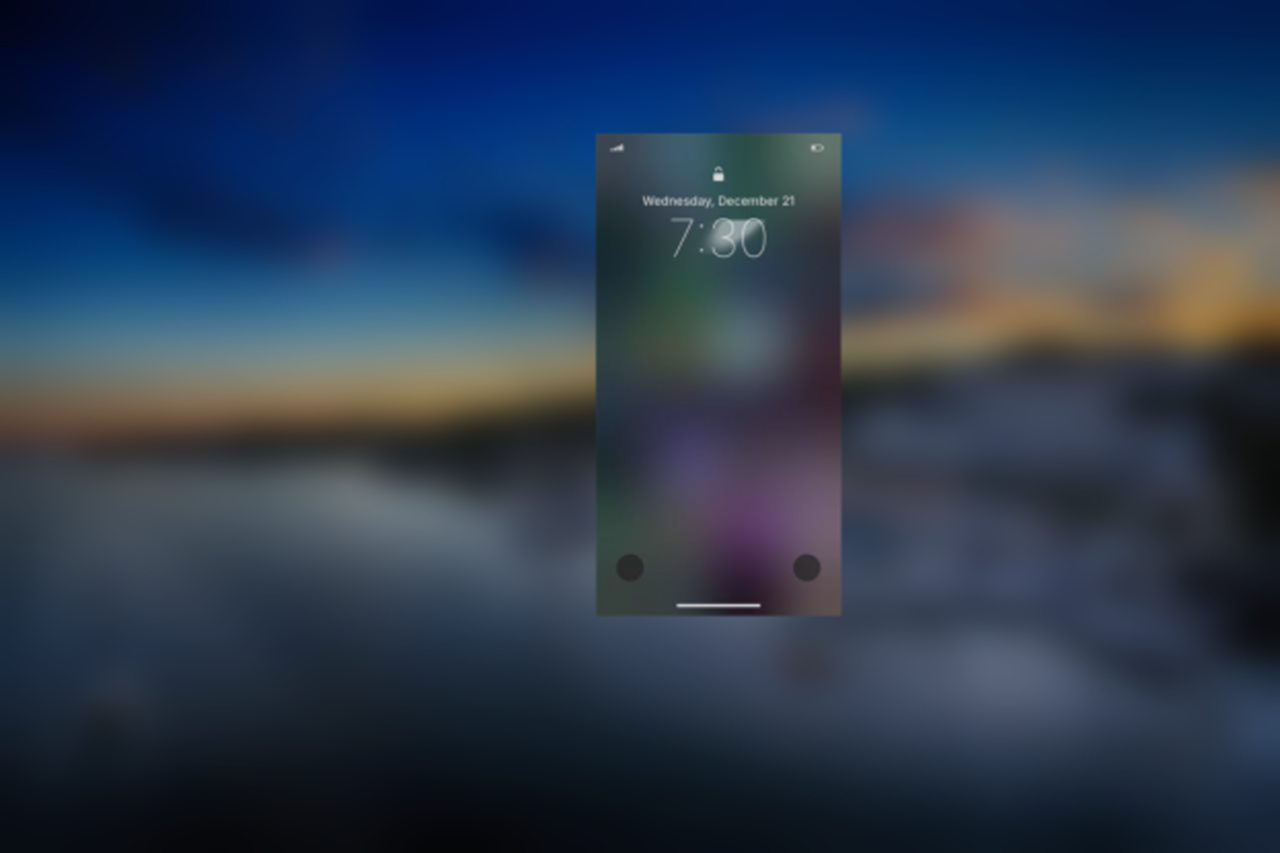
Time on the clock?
7:30
